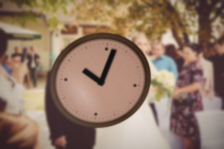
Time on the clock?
10:02
